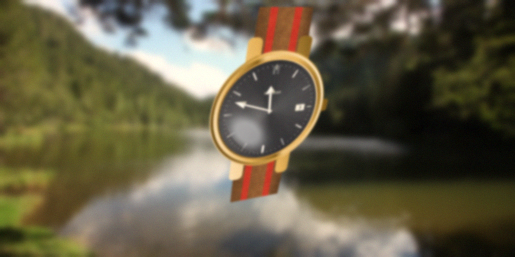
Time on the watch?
11:48
